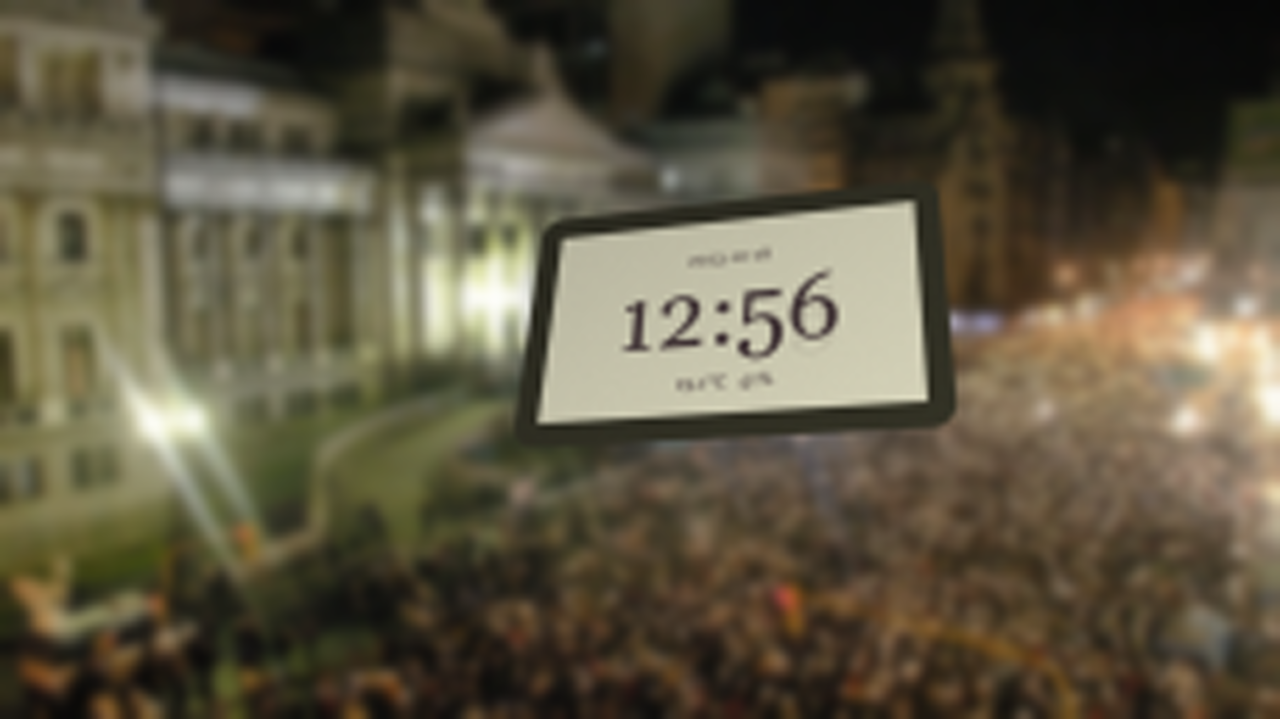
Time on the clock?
12:56
